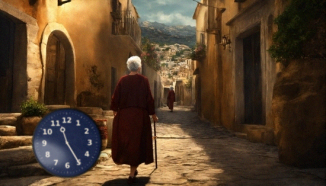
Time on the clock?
11:25
